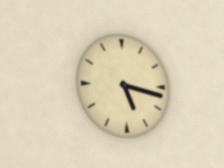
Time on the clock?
5:17
